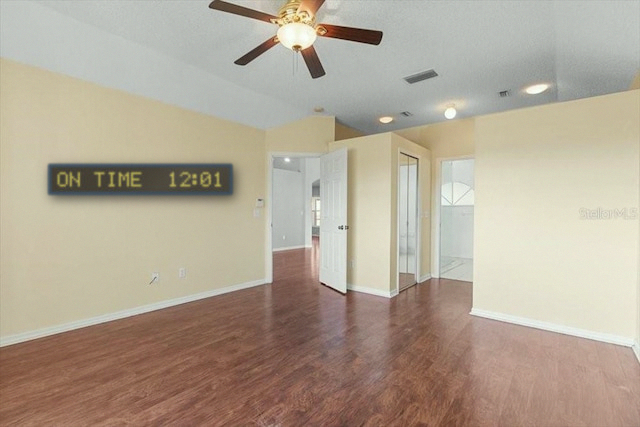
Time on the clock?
12:01
